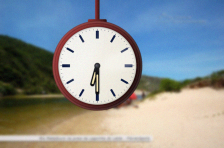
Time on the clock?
6:30
